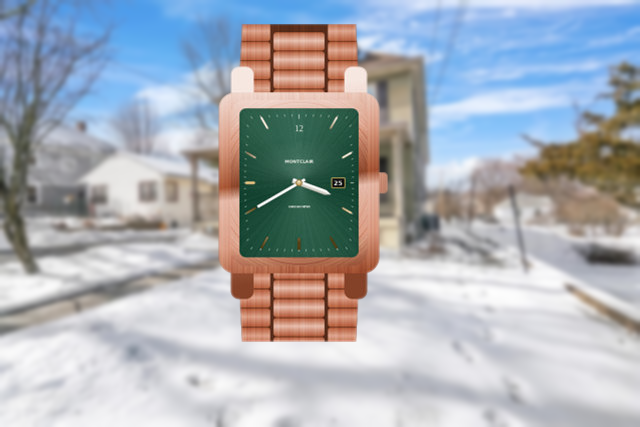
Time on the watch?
3:40
